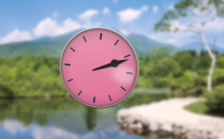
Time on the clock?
2:11
